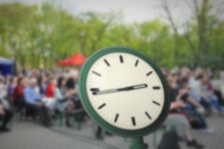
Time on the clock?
2:44
